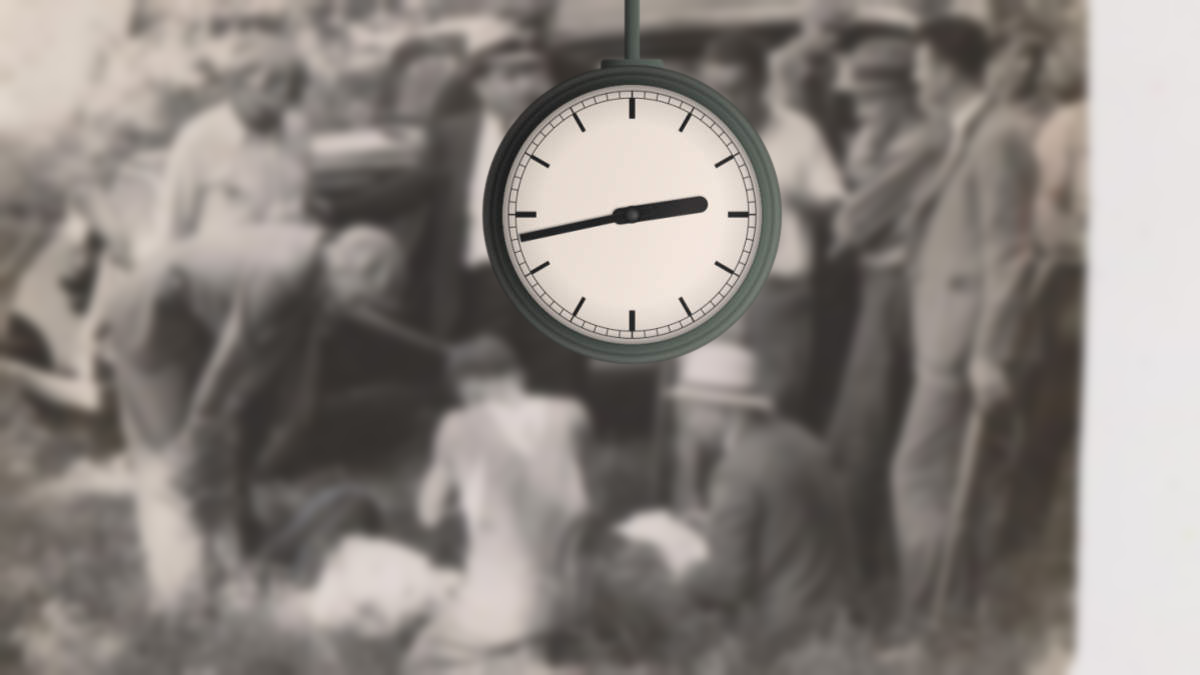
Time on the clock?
2:43
